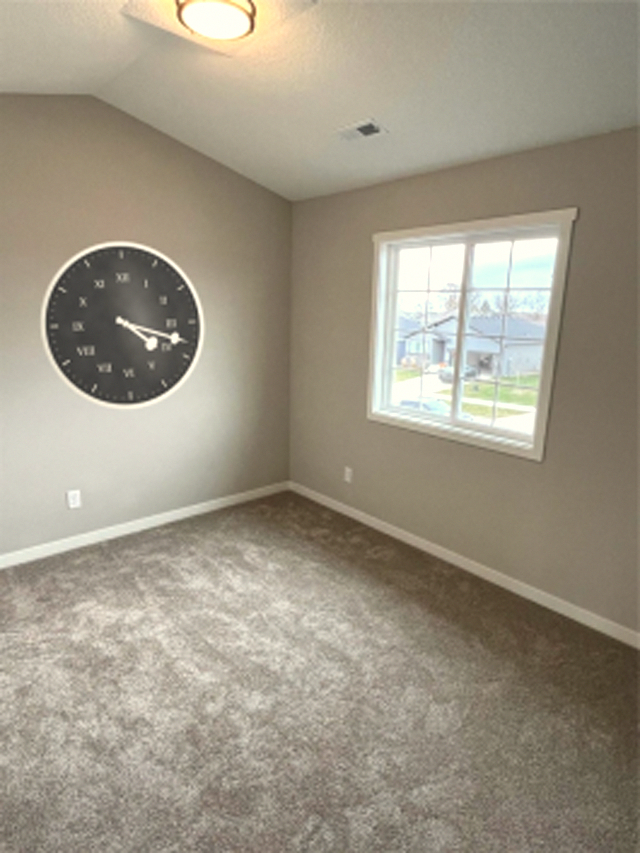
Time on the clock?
4:18
